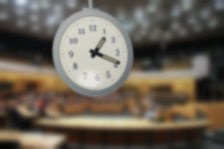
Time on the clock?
1:19
